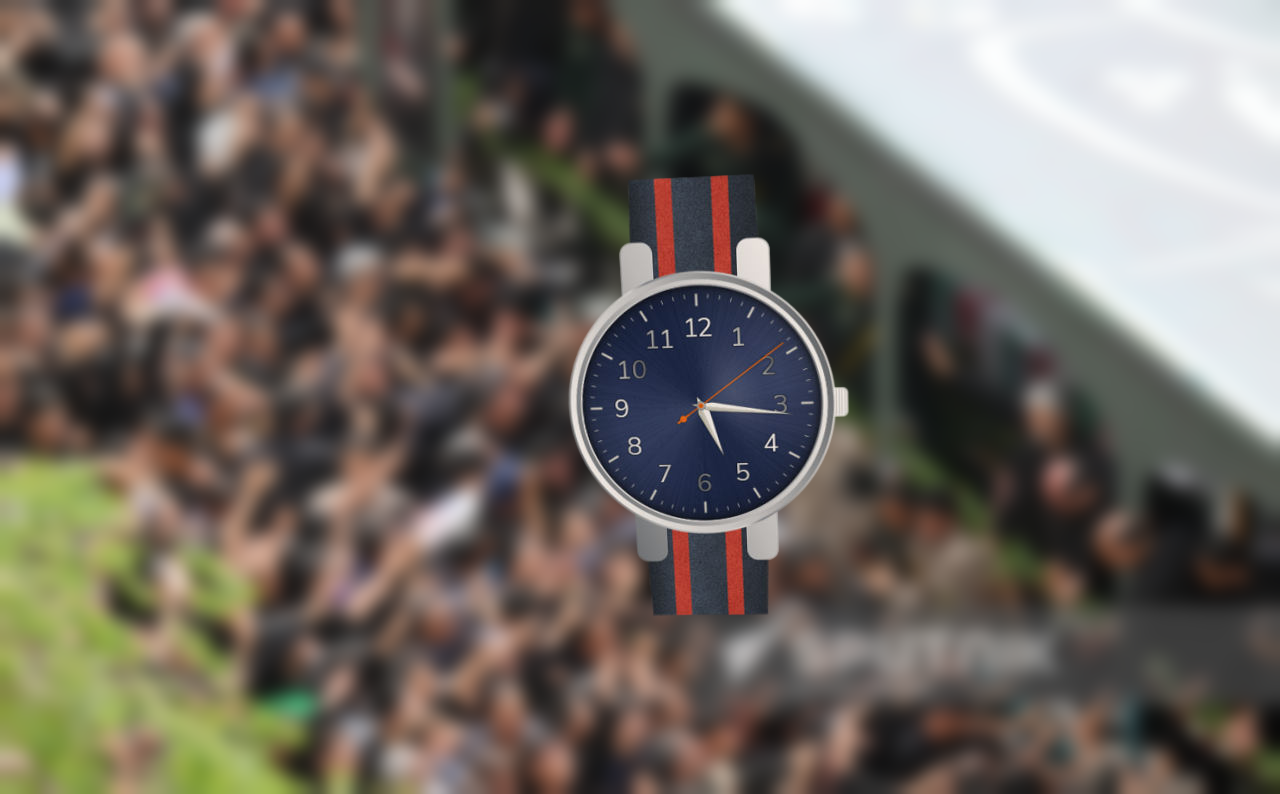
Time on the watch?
5:16:09
